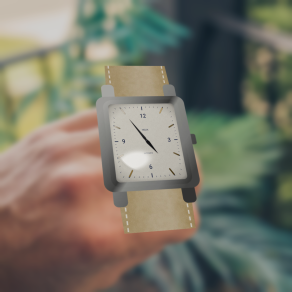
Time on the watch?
4:55
